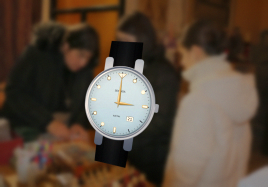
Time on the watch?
3:00
